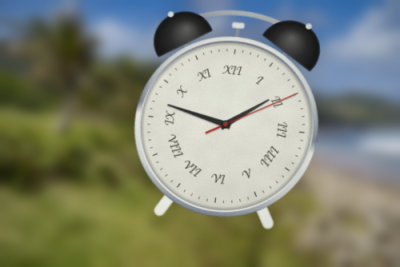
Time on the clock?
1:47:10
